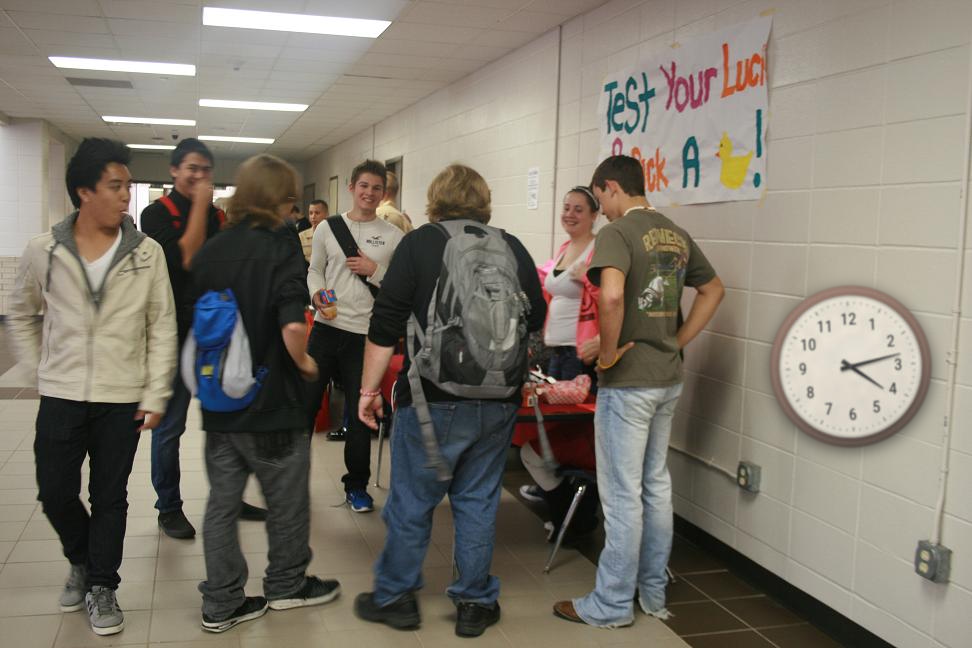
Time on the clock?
4:13
